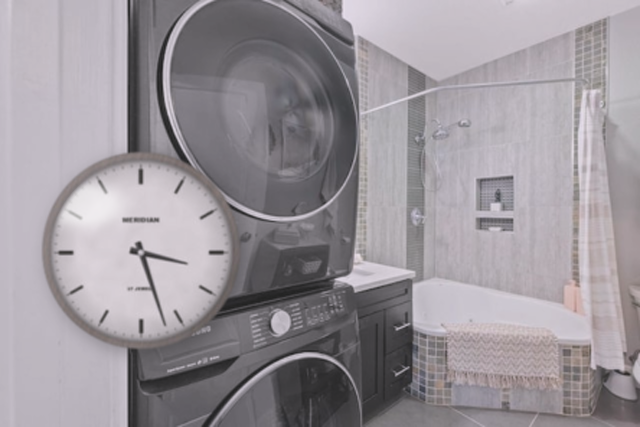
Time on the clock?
3:27
